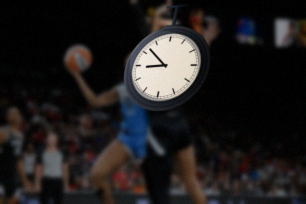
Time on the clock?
8:52
